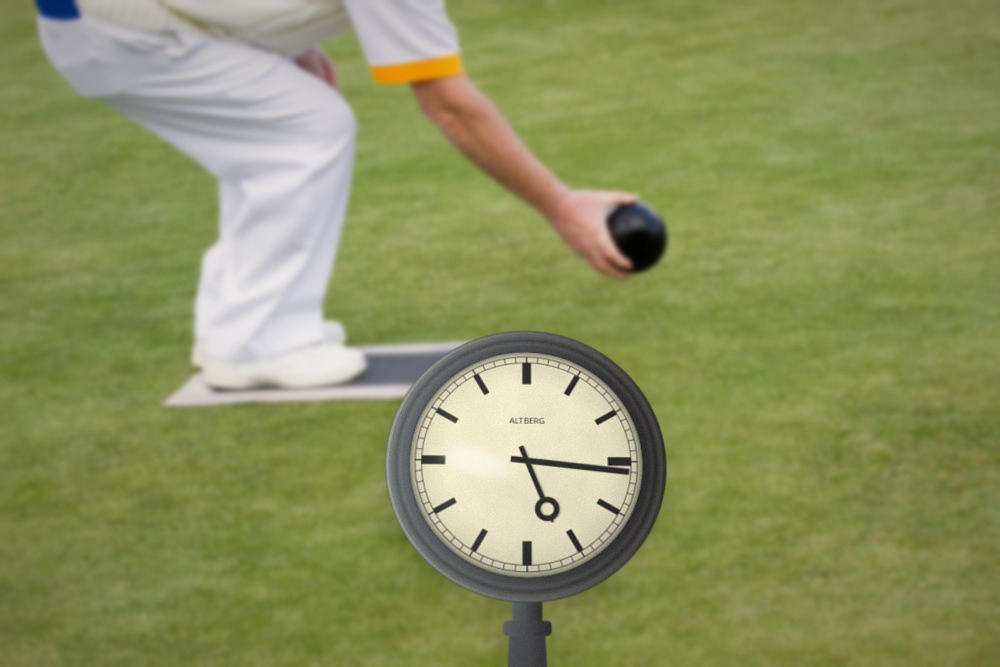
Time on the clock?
5:16
